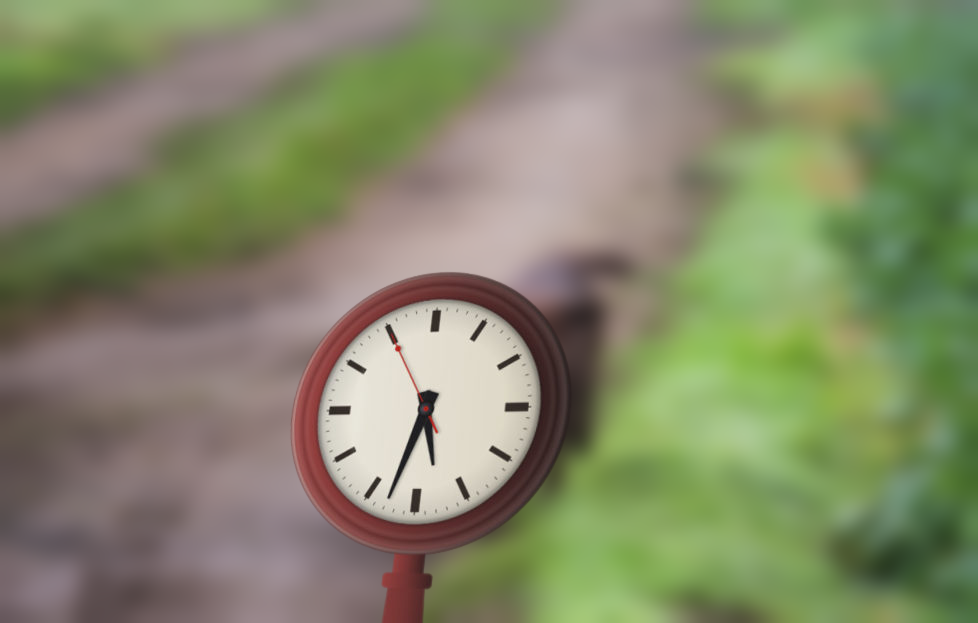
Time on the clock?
5:32:55
